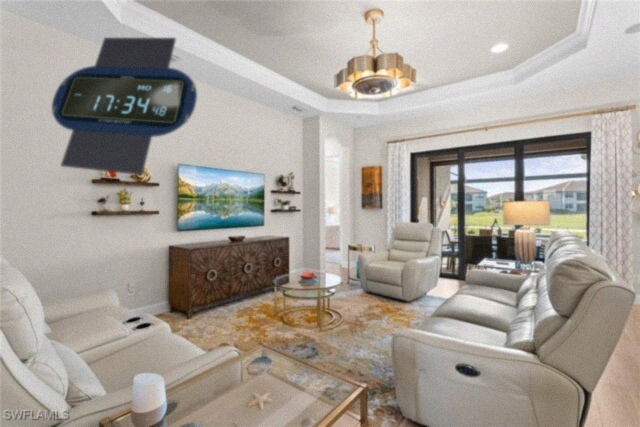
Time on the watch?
17:34
